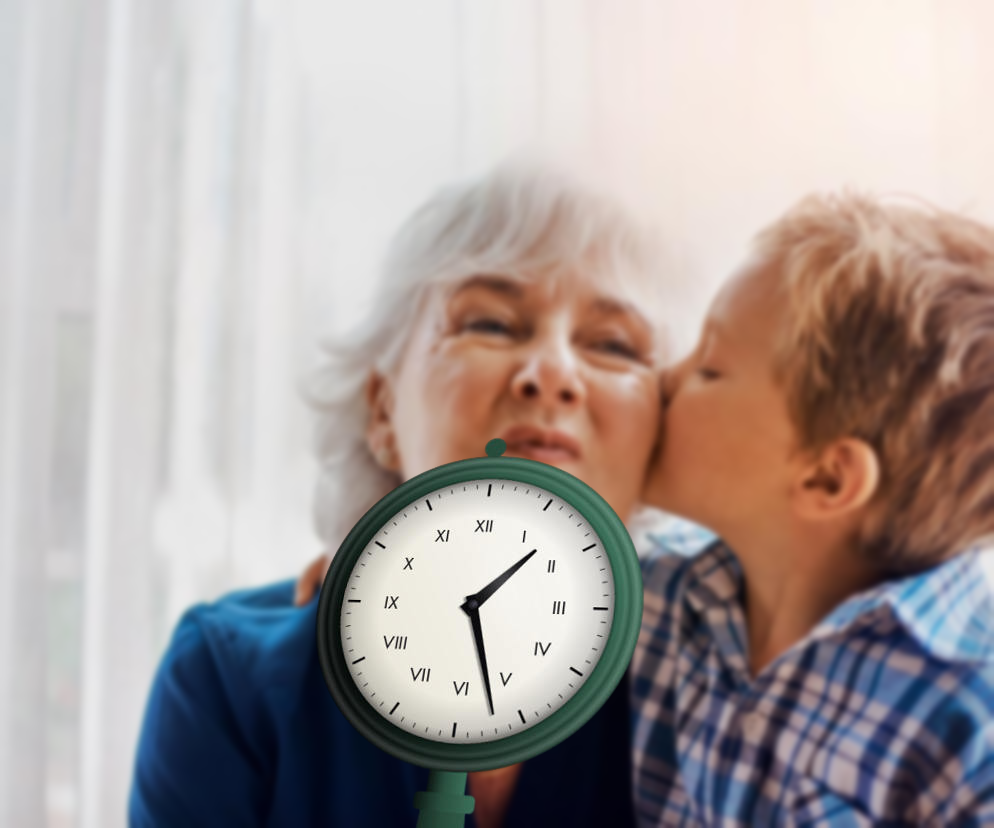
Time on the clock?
1:27
